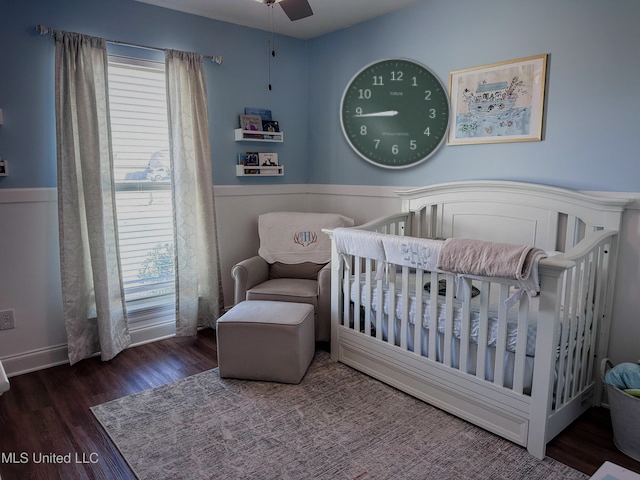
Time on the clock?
8:44
